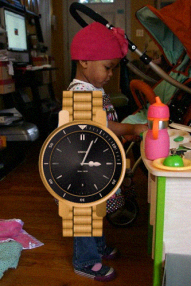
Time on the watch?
3:04
